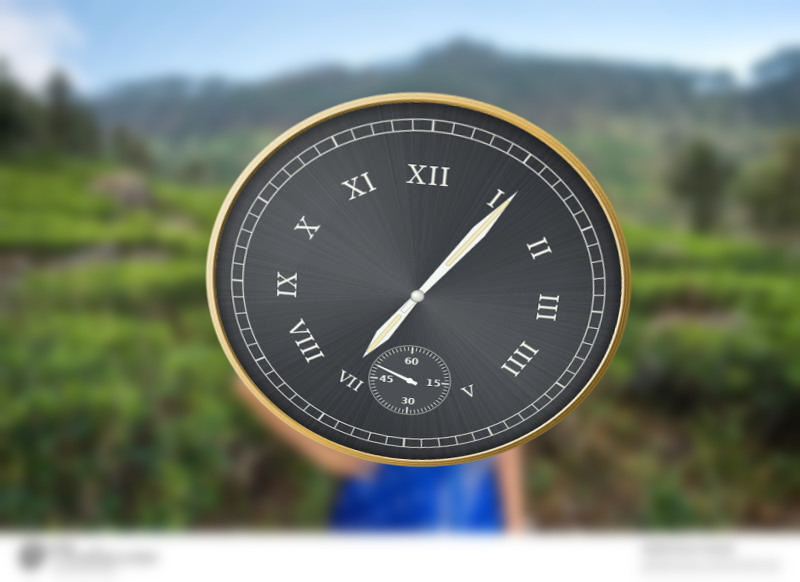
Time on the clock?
7:05:49
